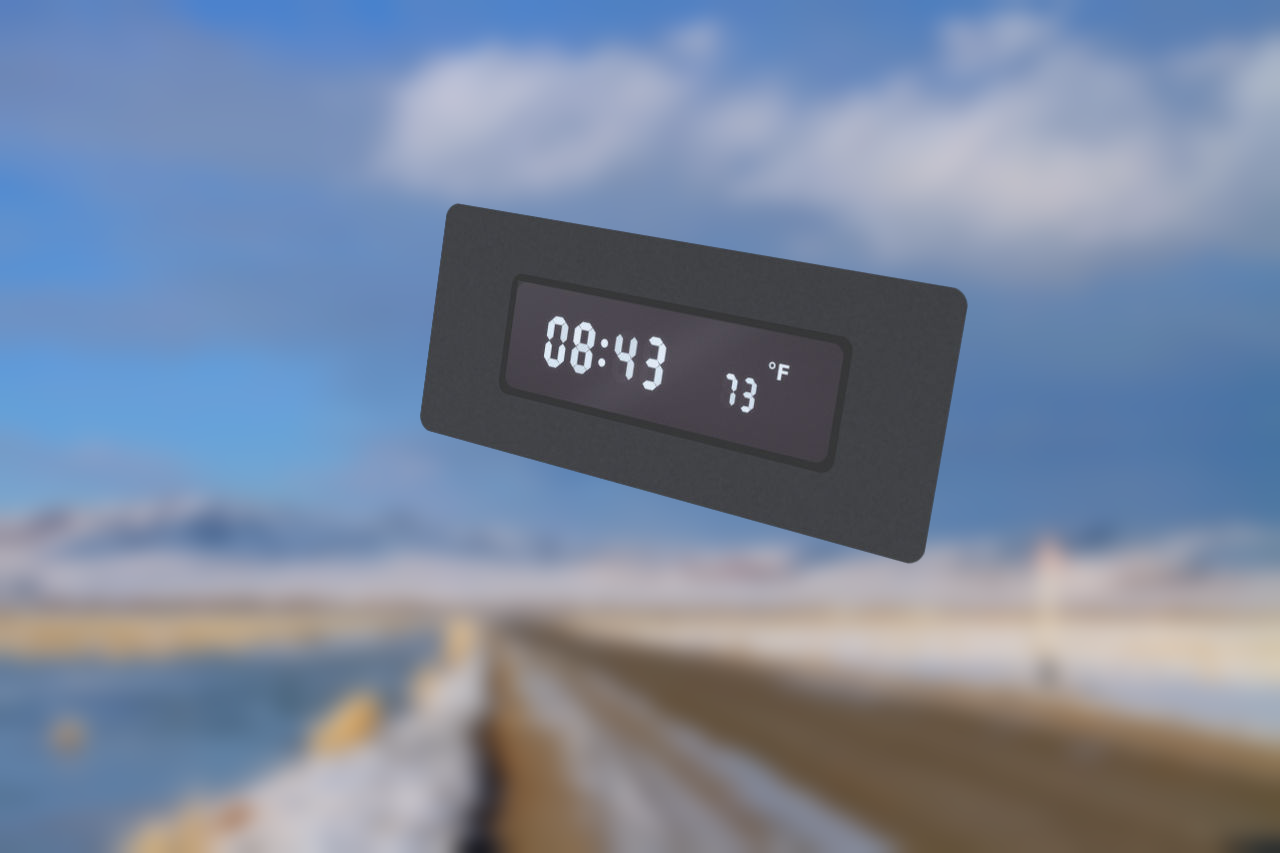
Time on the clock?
8:43
